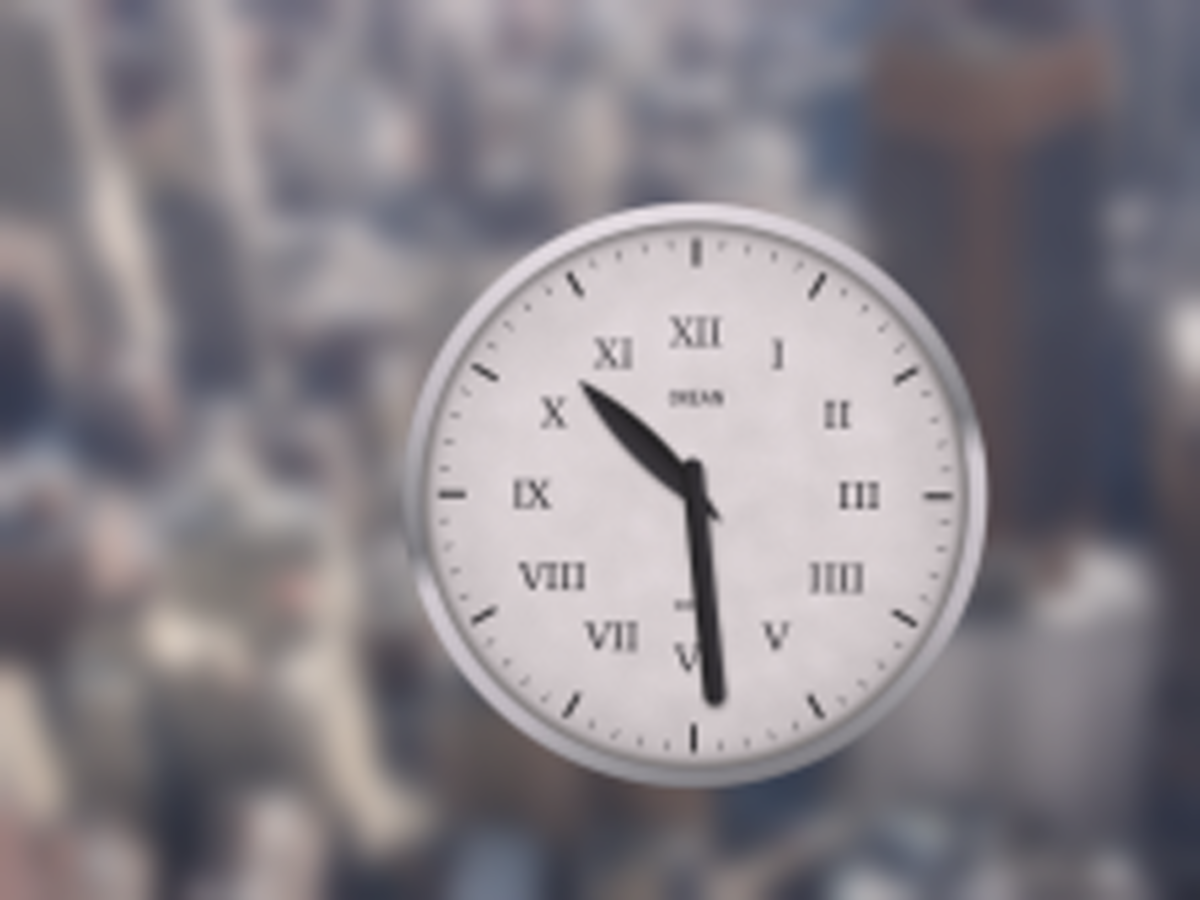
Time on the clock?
10:29
